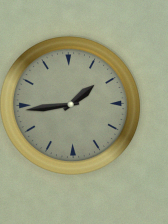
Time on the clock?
1:44
